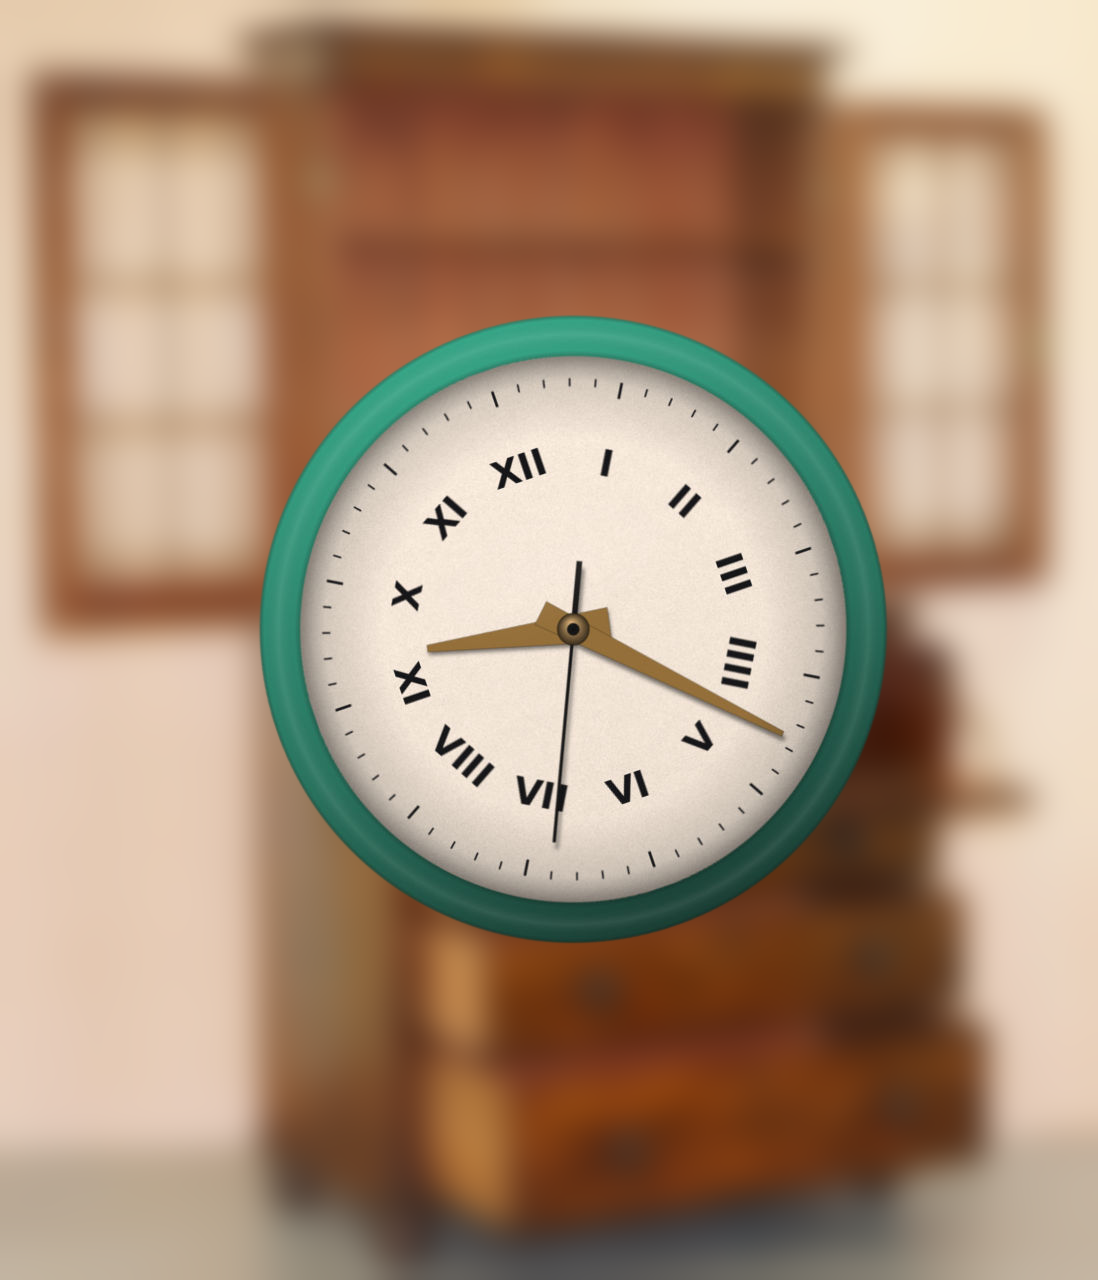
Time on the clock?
9:22:34
